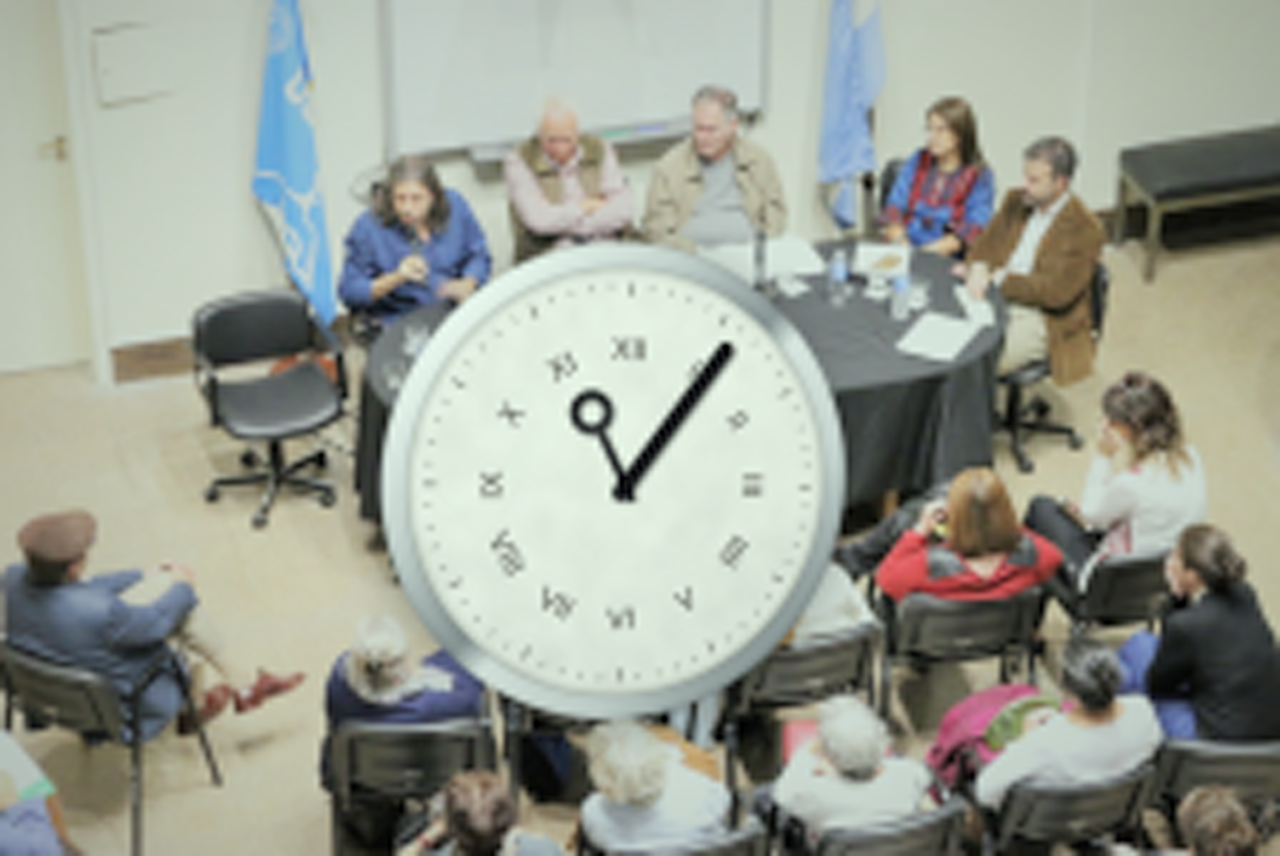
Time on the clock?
11:06
